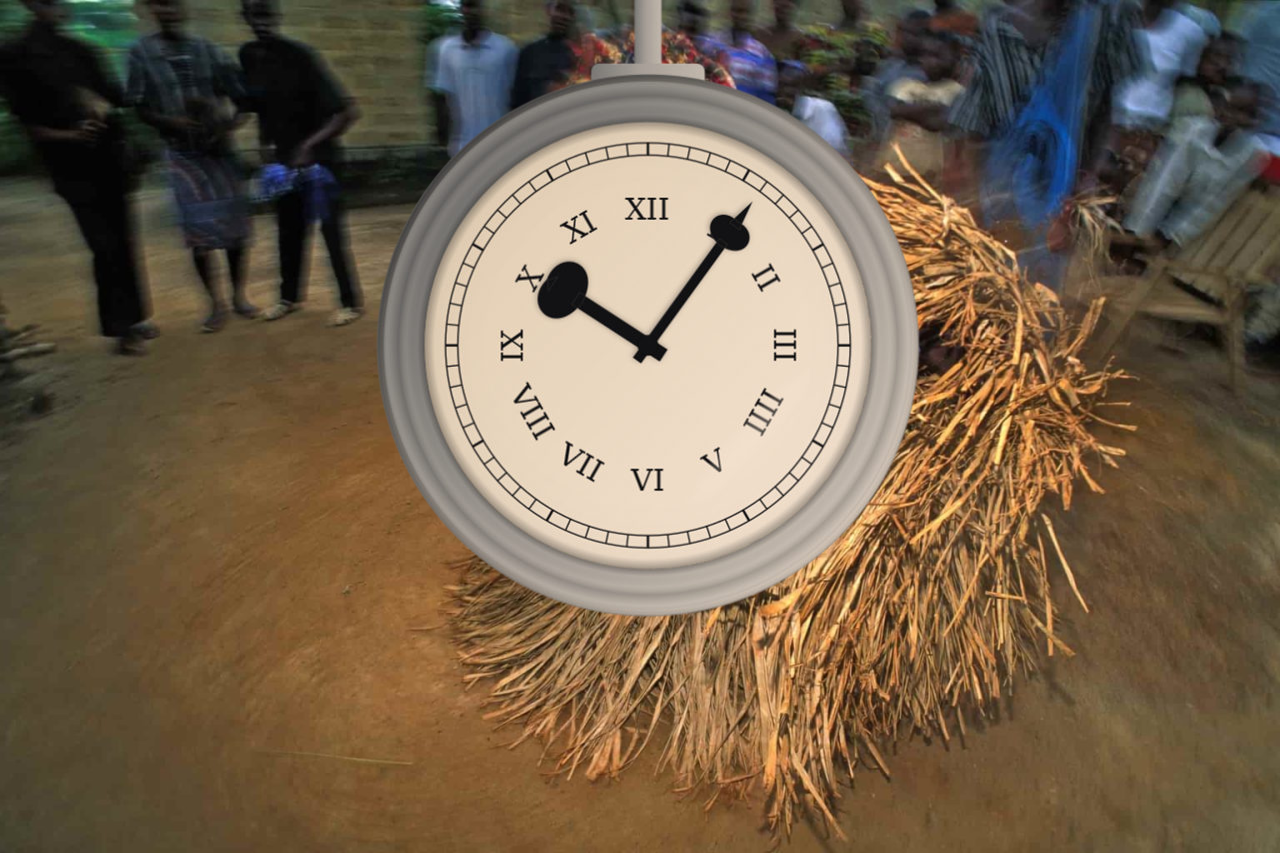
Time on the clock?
10:06
